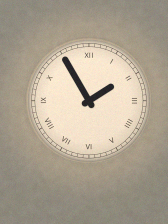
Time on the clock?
1:55
